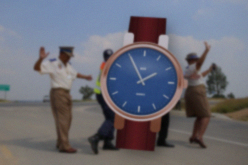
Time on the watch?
1:55
